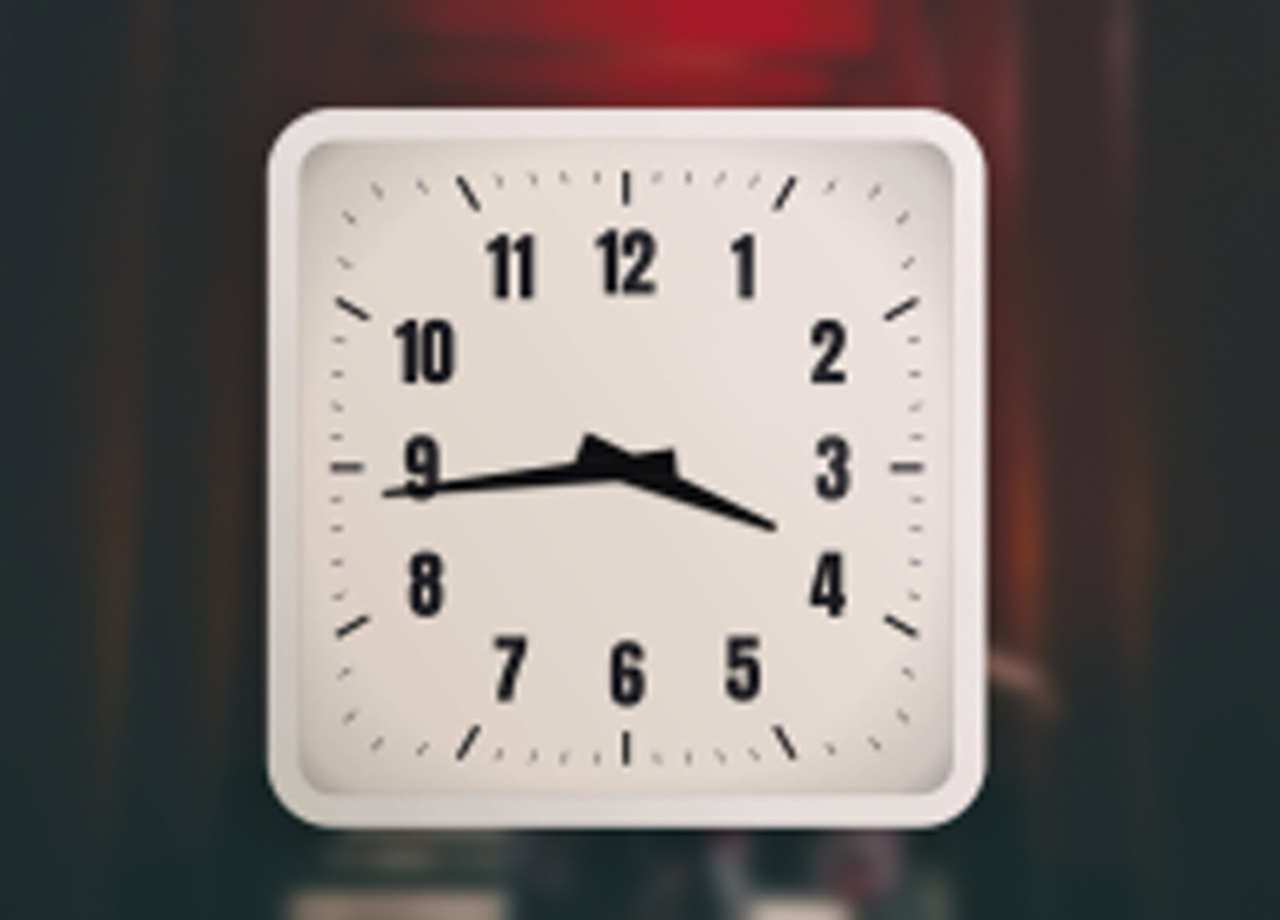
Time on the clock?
3:44
